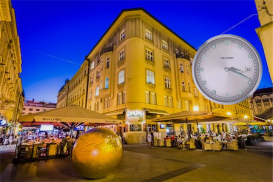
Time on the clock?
3:19
